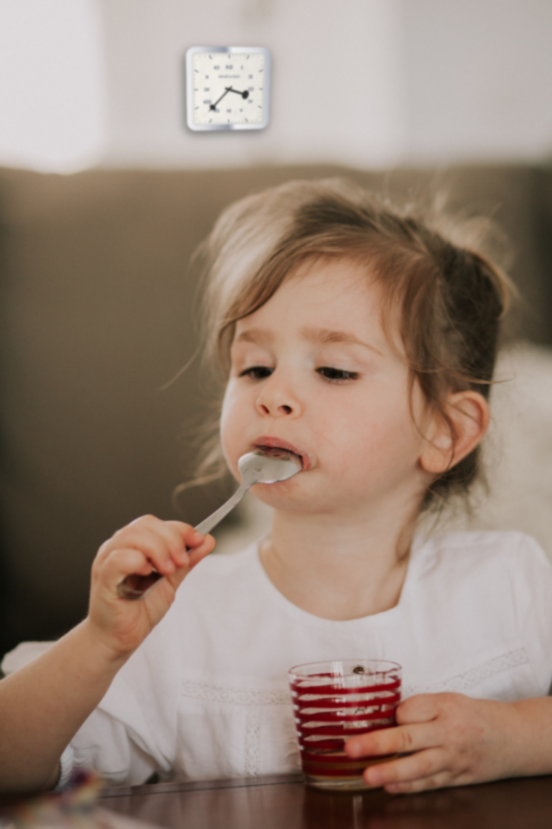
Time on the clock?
3:37
